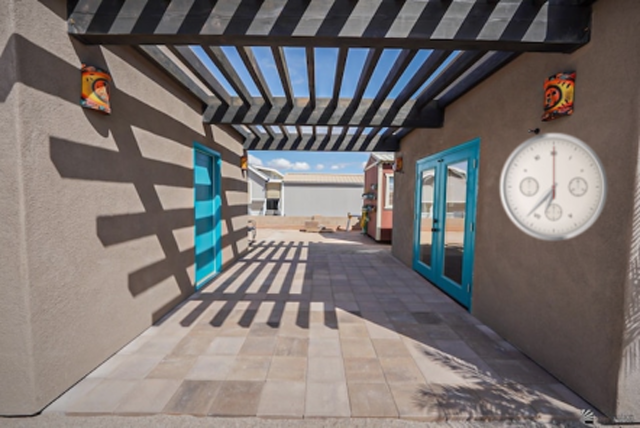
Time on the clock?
6:37
